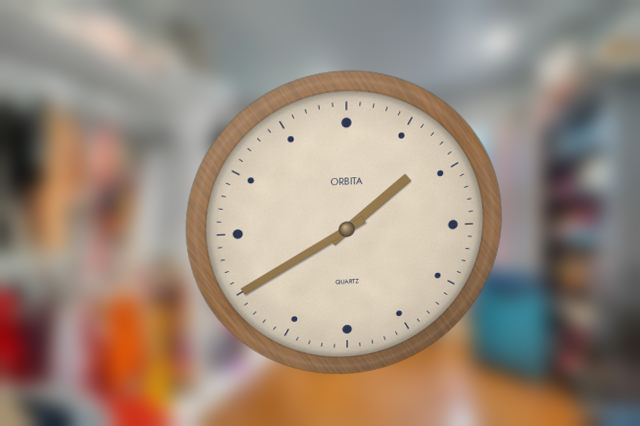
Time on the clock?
1:40
